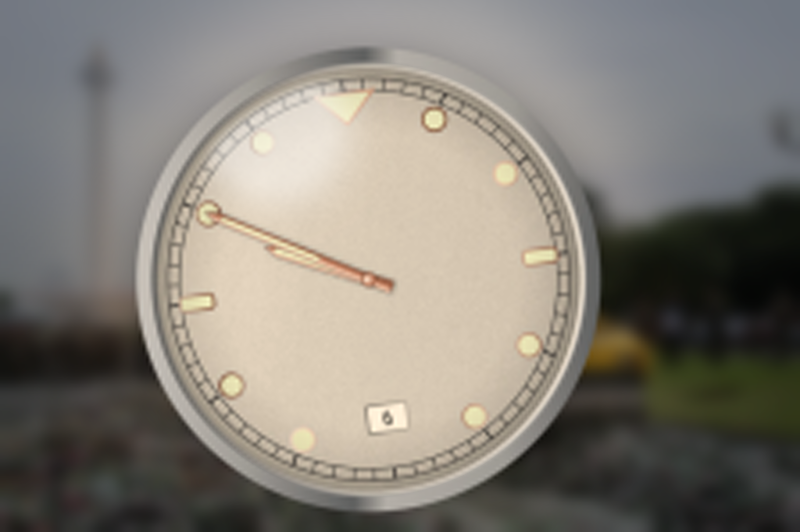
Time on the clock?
9:50
